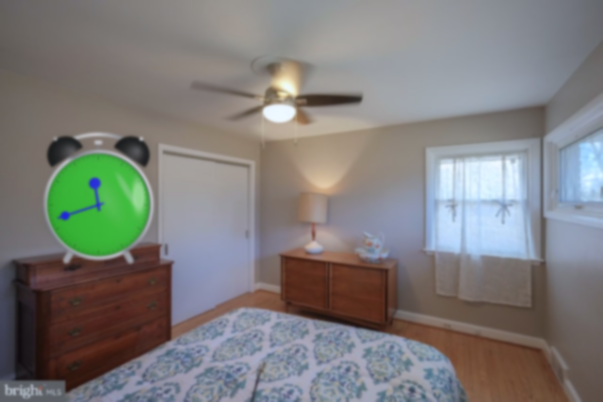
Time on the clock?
11:42
